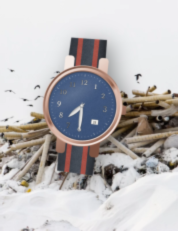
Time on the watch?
7:30
